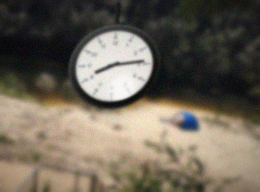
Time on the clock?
8:14
